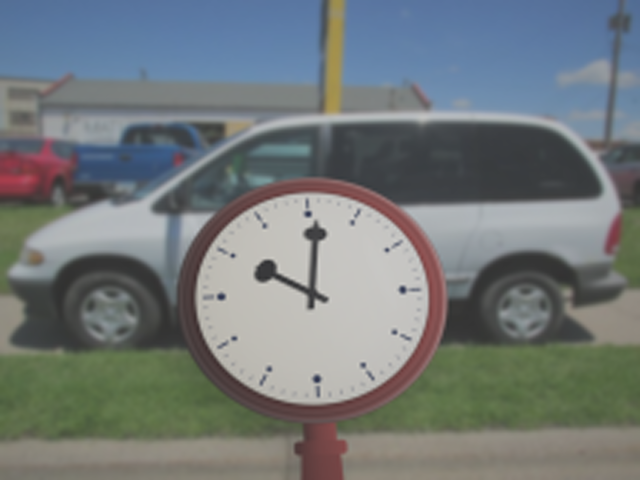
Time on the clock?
10:01
